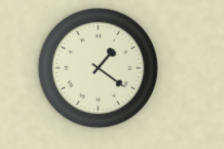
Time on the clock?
1:21
